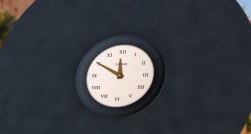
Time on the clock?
11:50
